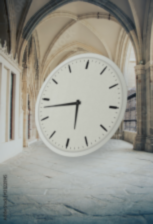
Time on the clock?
5:43
